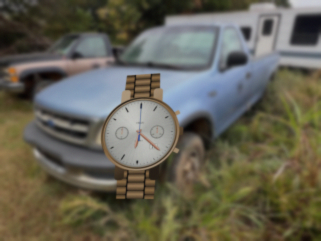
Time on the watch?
6:22
